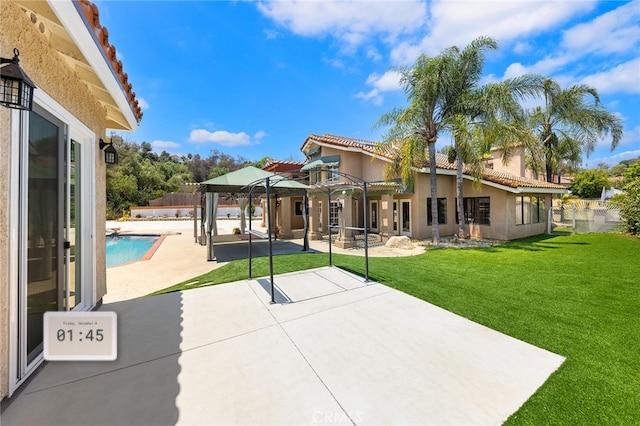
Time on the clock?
1:45
